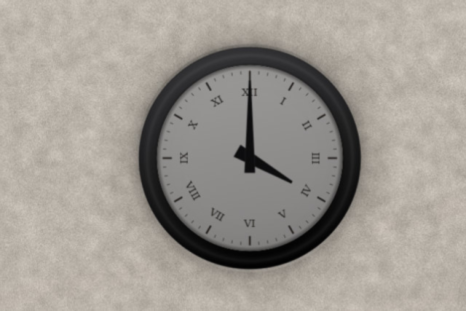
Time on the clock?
4:00
